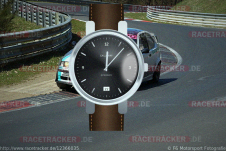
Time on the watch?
12:07
